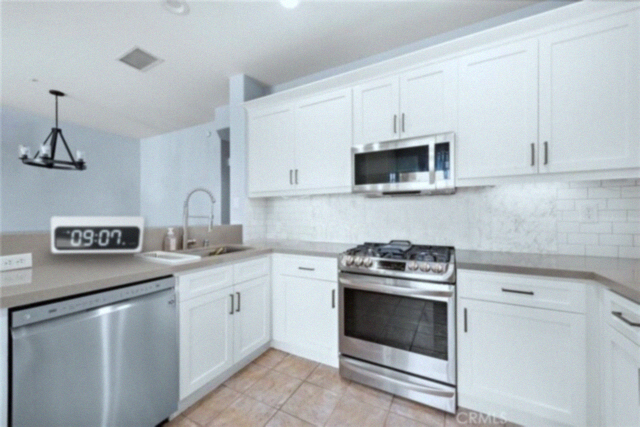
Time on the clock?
9:07
